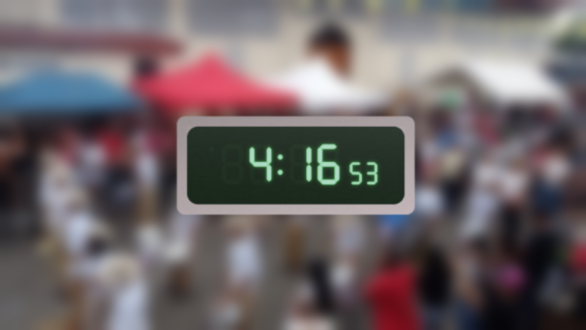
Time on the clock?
4:16:53
